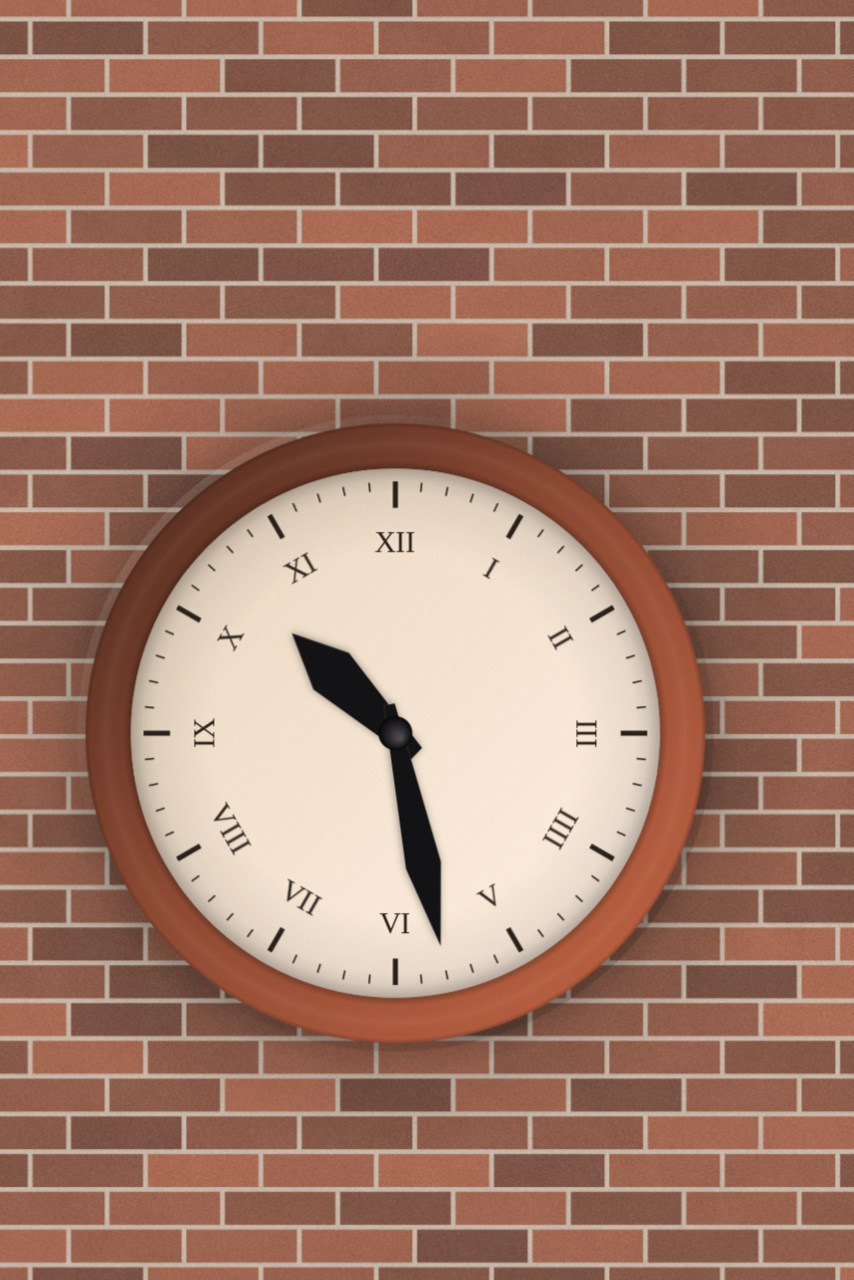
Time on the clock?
10:28
